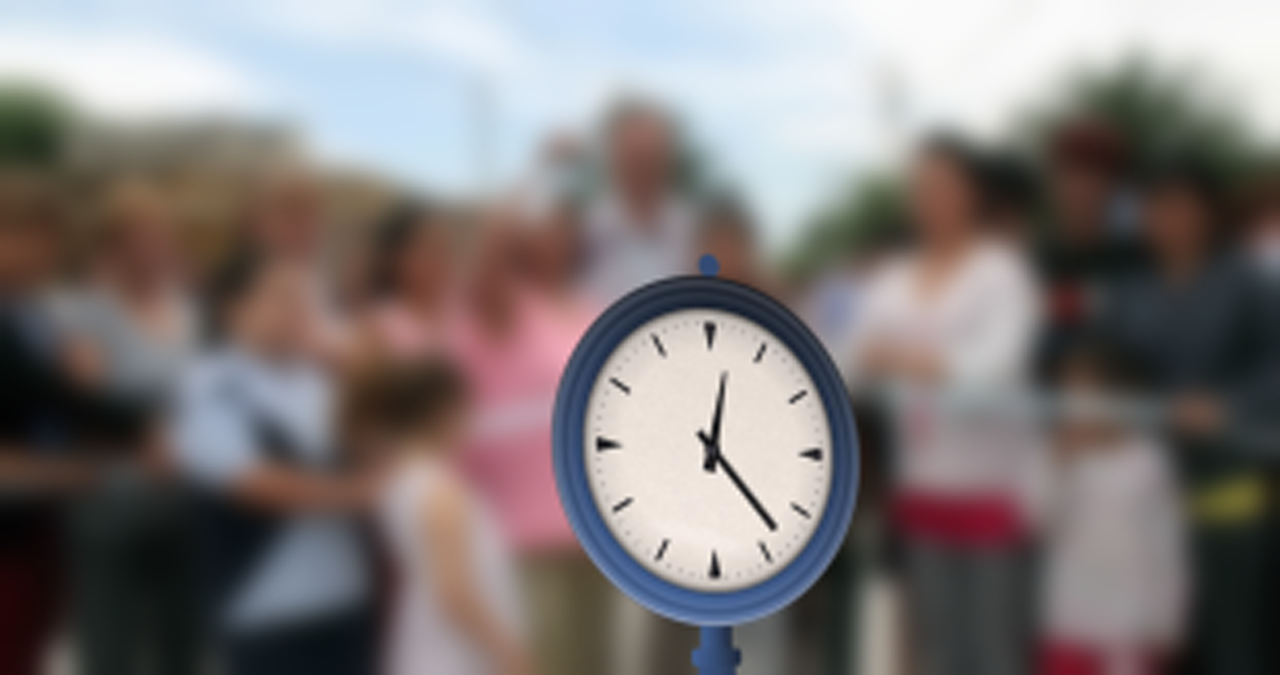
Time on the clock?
12:23
